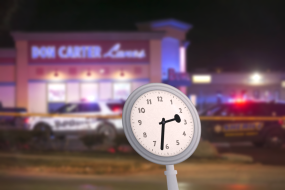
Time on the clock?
2:32
